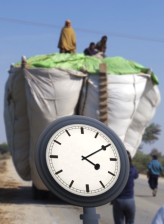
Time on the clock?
4:10
